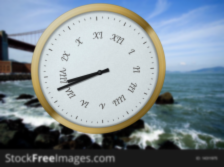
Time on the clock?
7:37
